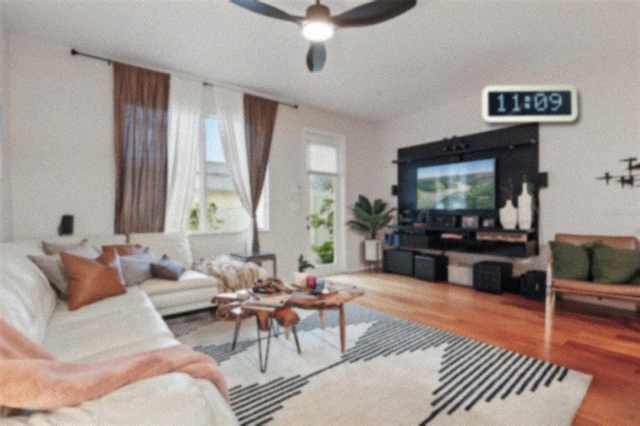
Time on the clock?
11:09
